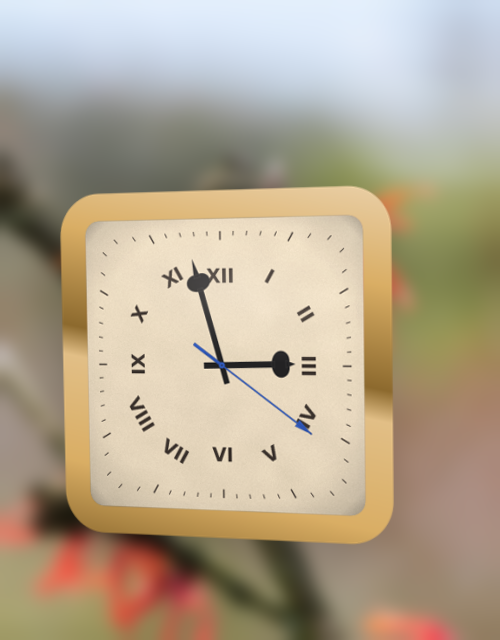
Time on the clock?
2:57:21
